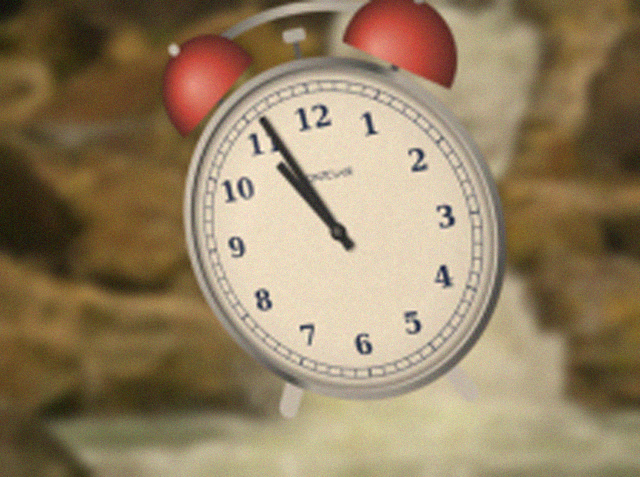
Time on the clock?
10:56
